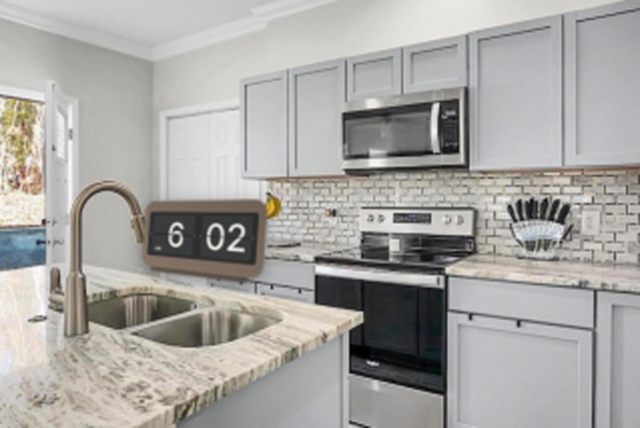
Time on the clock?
6:02
